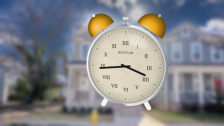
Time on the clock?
3:44
